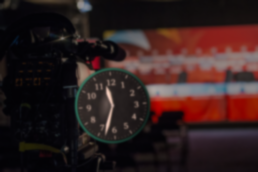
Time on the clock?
11:33
